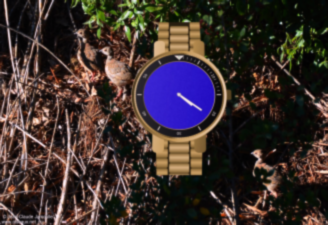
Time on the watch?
4:21
